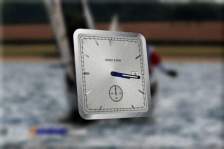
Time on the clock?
3:16
